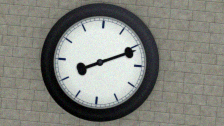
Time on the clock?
8:11
